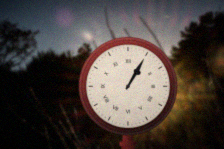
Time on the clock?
1:05
